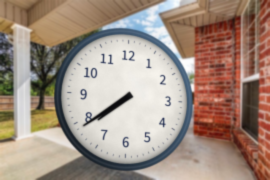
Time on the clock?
7:39
